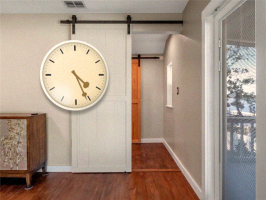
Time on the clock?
4:26
